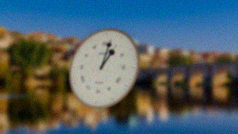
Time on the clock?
1:02
